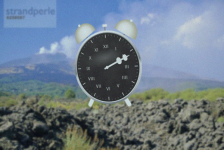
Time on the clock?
2:11
